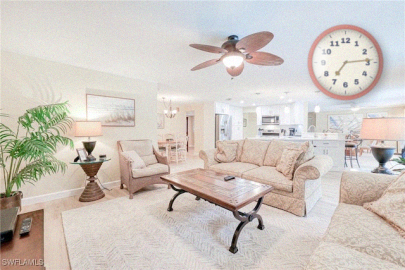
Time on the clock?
7:14
